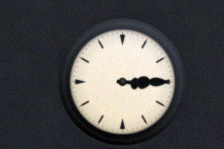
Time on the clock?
3:15
